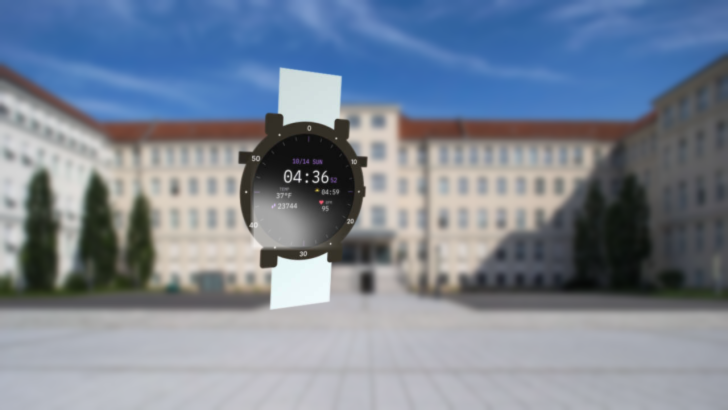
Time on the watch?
4:36
